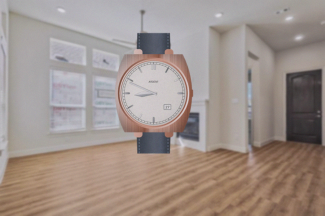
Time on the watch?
8:49
